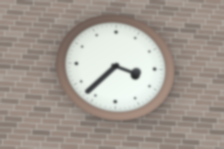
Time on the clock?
3:37
